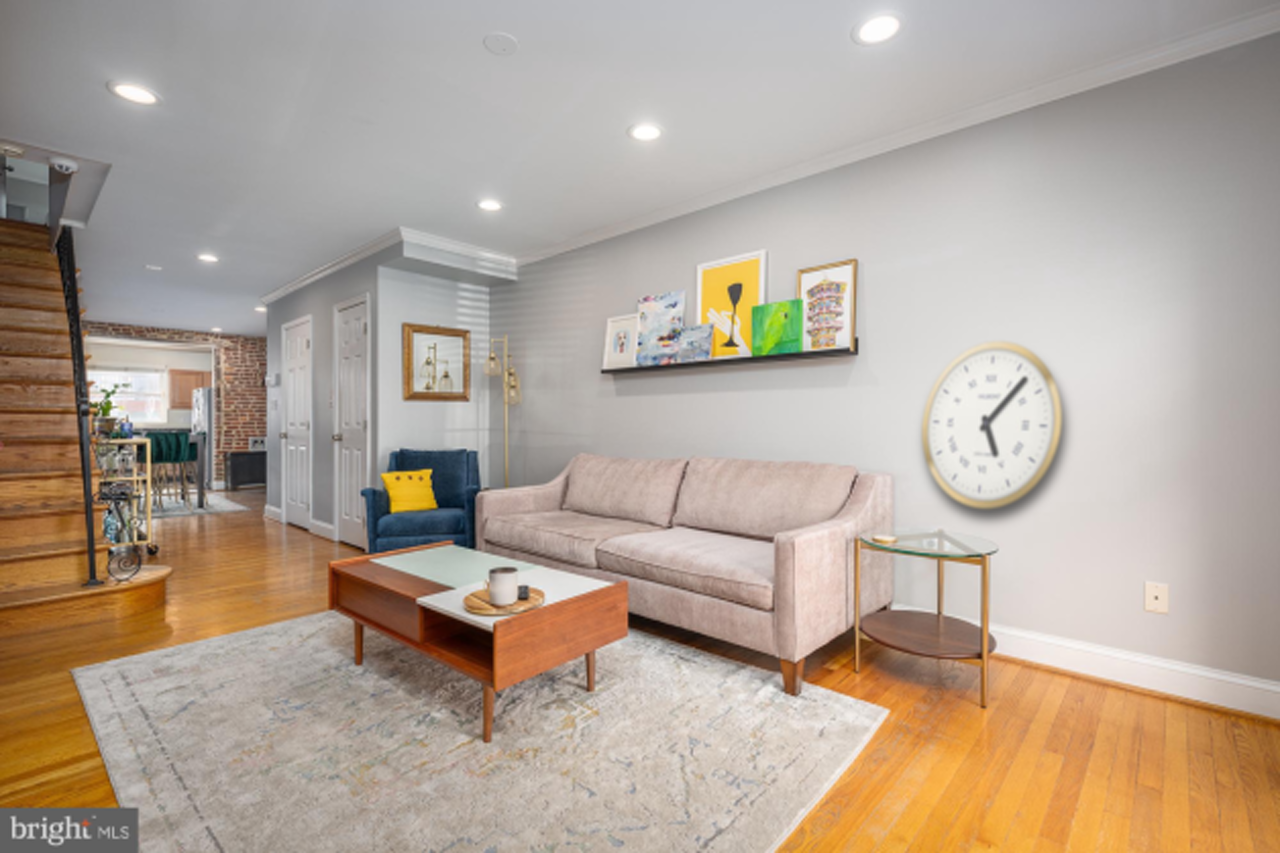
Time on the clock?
5:07
